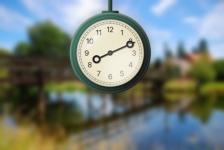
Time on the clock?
8:11
